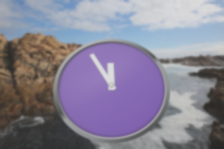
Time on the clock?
11:55
